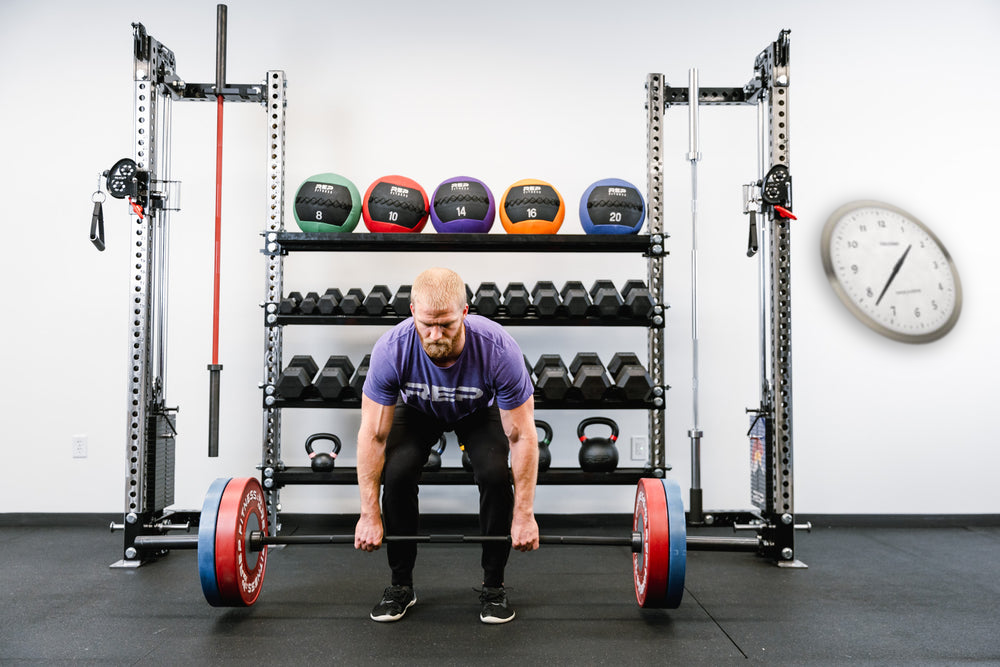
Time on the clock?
1:38
